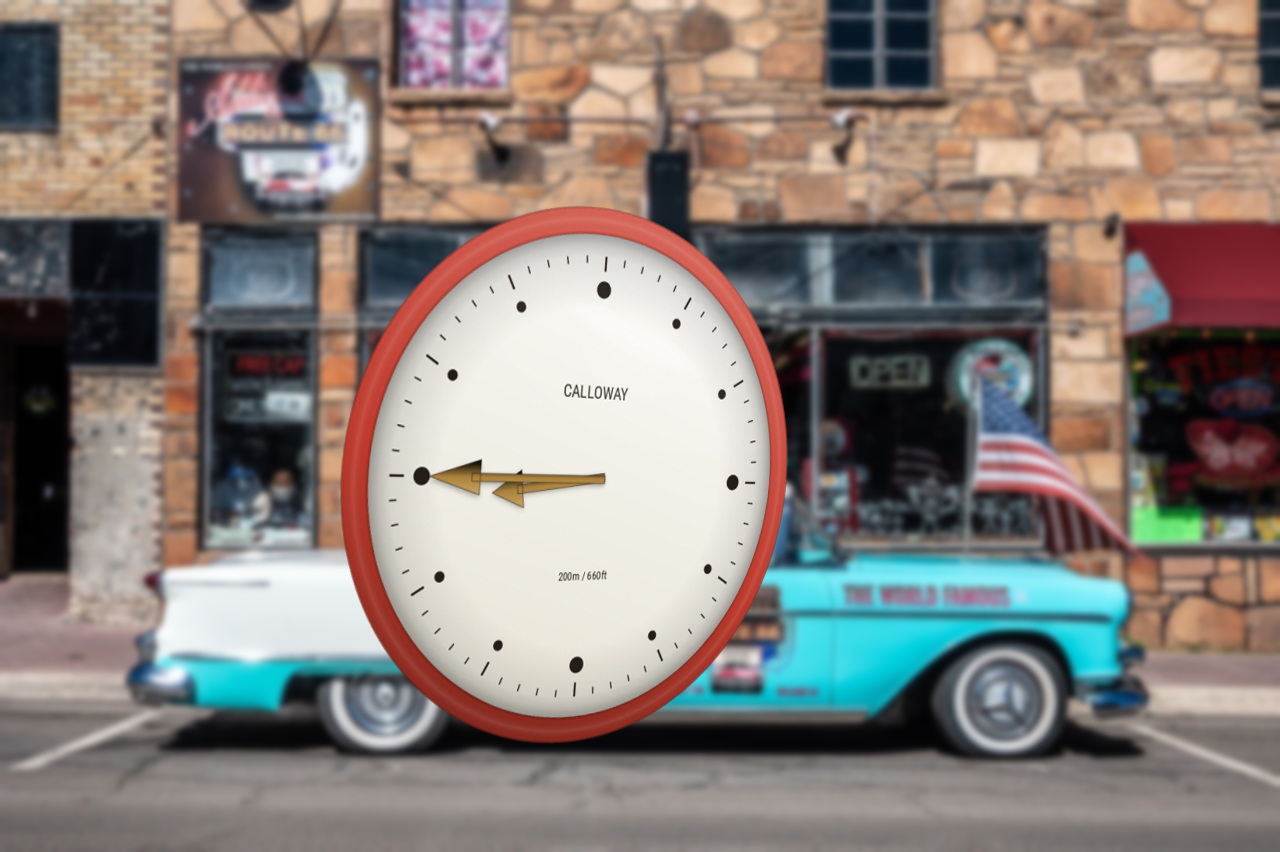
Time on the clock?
8:45
